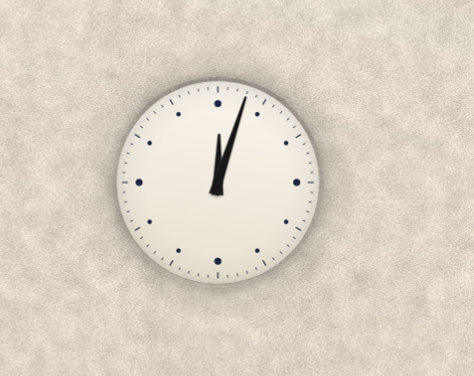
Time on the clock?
12:03
